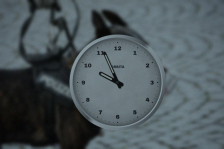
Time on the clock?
9:56
